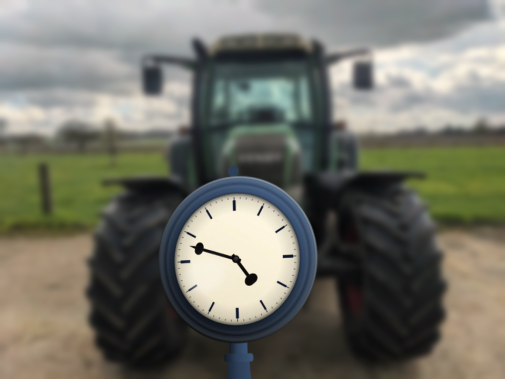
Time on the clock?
4:48
